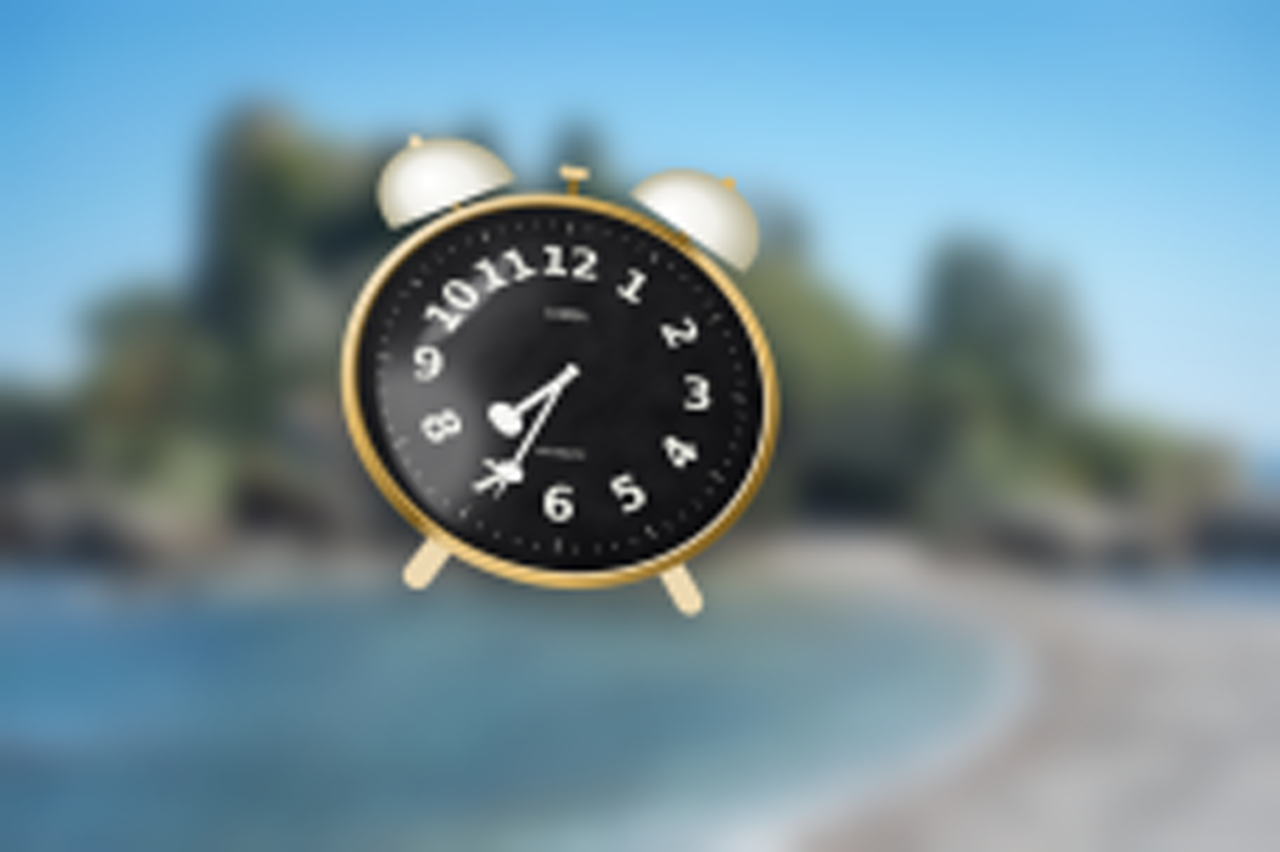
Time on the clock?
7:34
